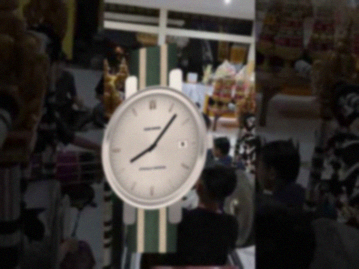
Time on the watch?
8:07
